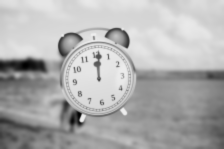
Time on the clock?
12:01
